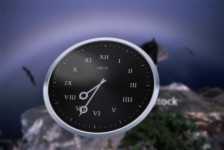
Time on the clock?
7:34
